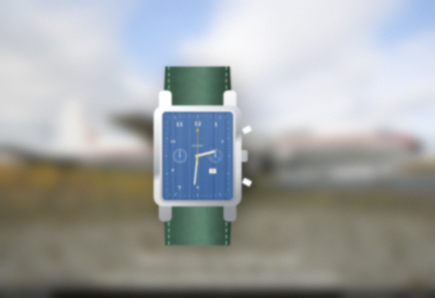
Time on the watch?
2:31
